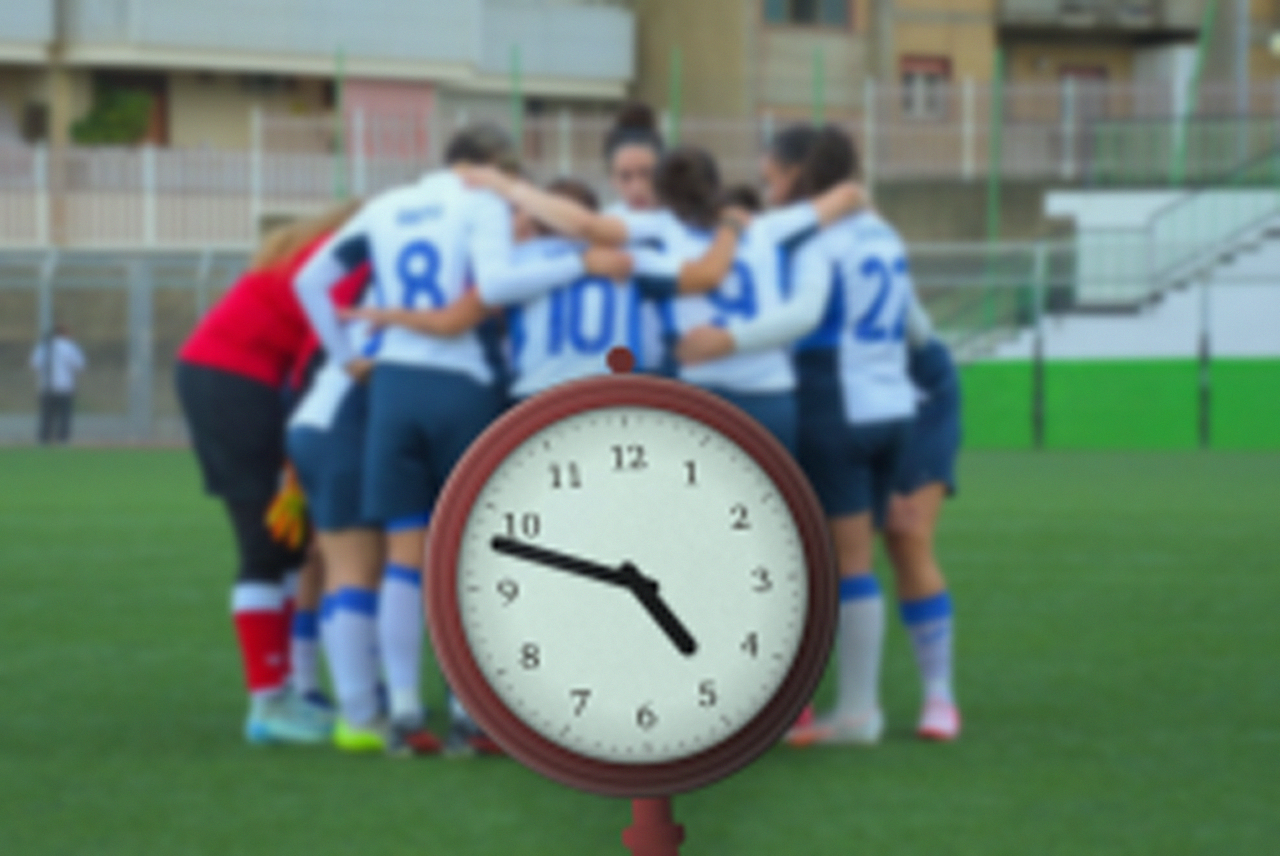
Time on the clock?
4:48
